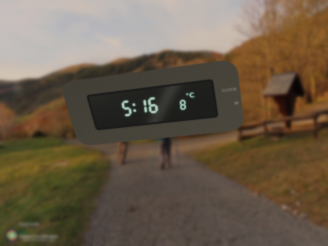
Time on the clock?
5:16
